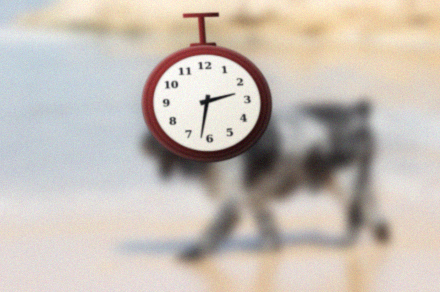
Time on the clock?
2:32
